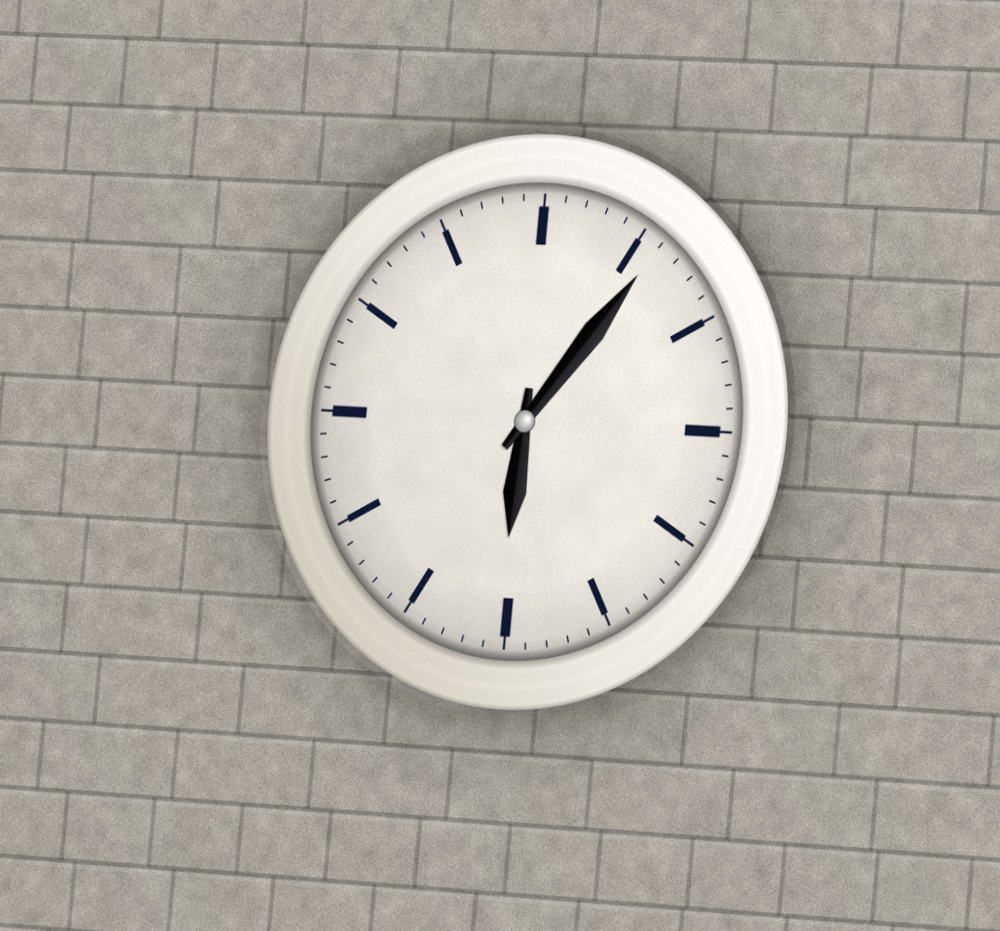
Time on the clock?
6:06
